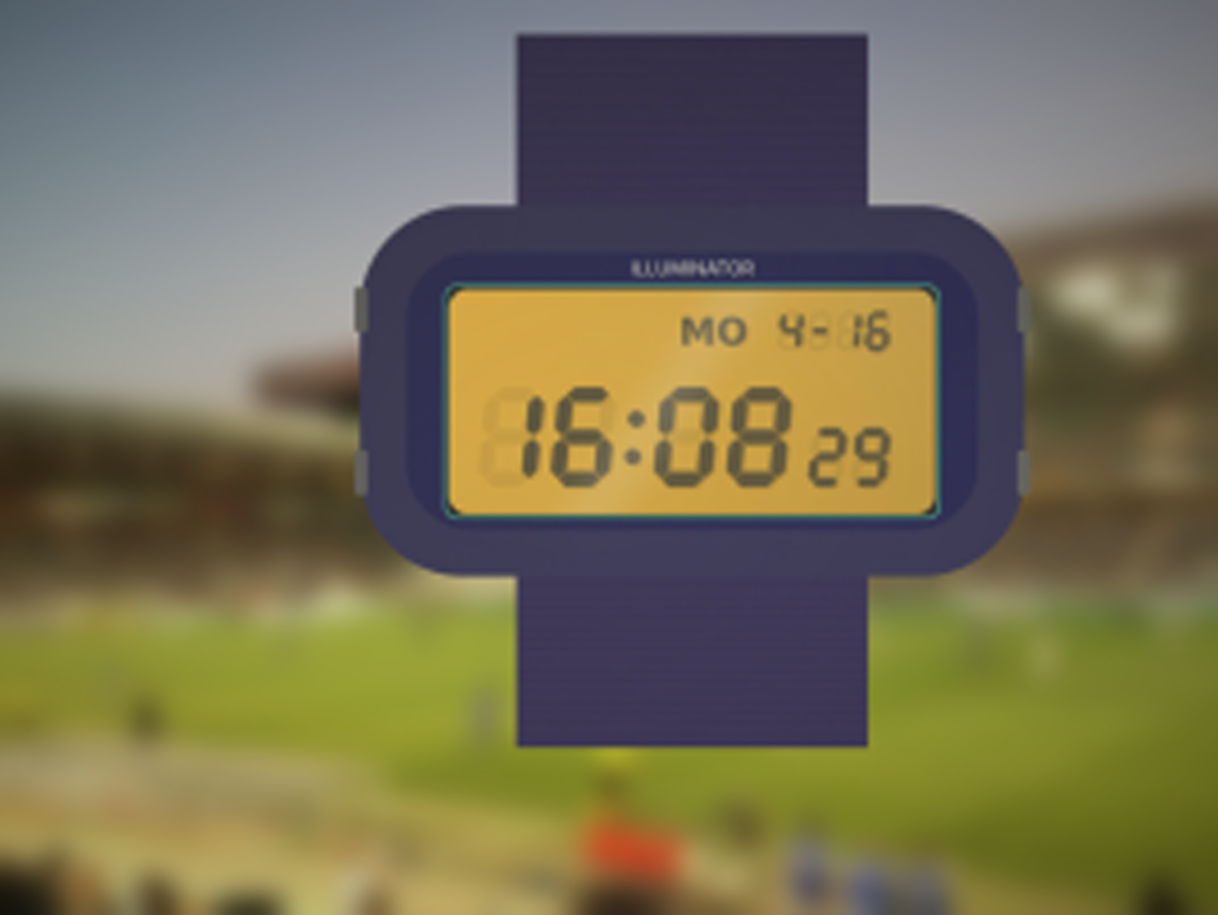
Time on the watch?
16:08:29
